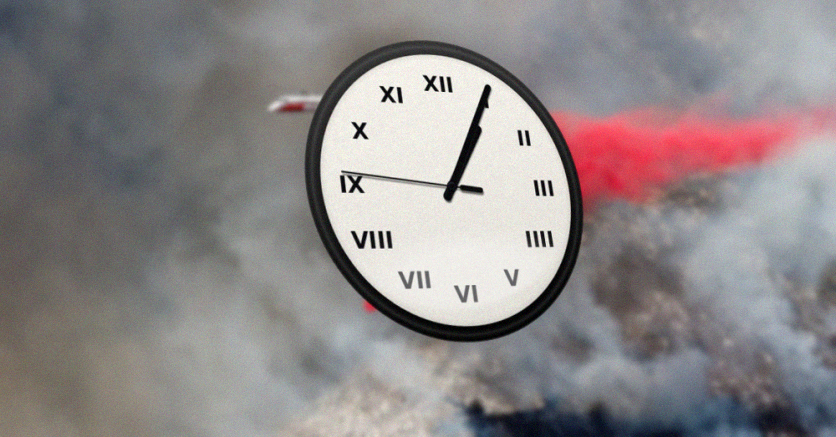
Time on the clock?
1:04:46
